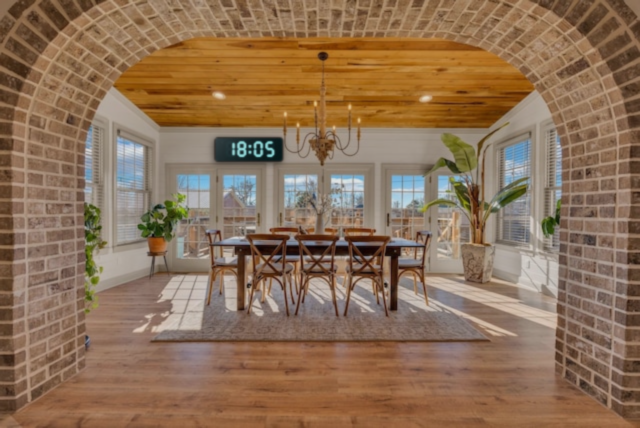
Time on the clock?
18:05
